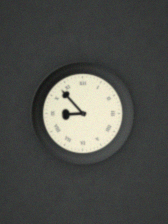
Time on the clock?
8:53
